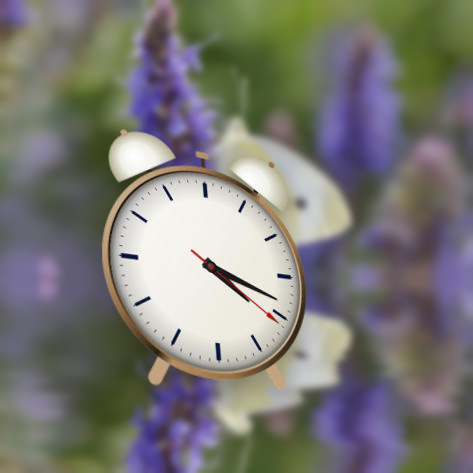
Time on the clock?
4:18:21
